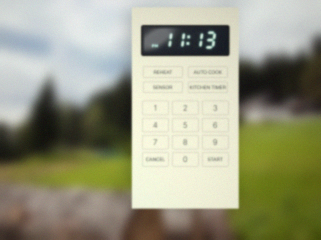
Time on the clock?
11:13
